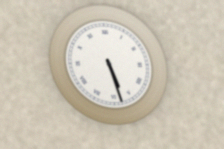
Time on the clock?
5:28
